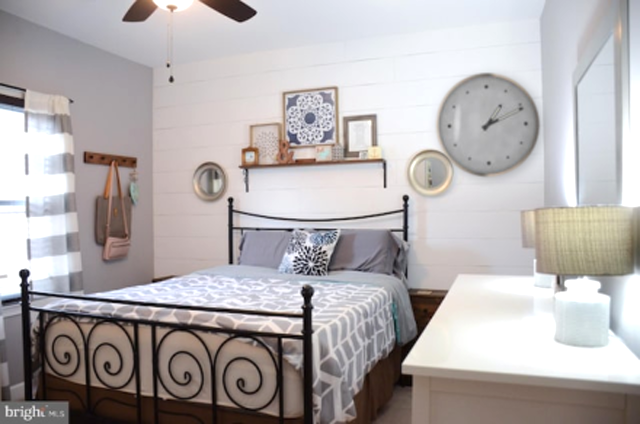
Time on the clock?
1:11
